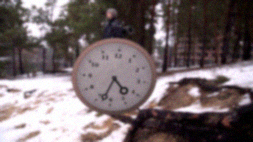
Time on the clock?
4:33
